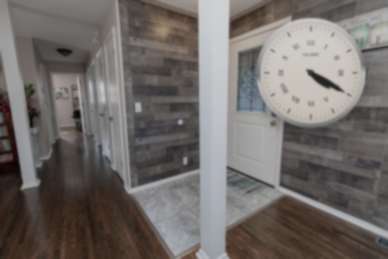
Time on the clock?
4:20
